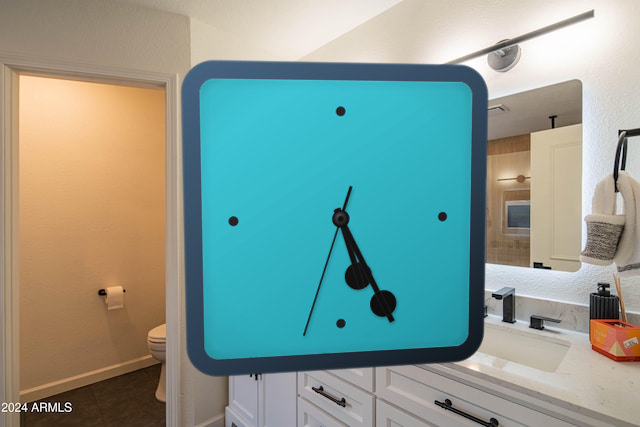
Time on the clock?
5:25:33
